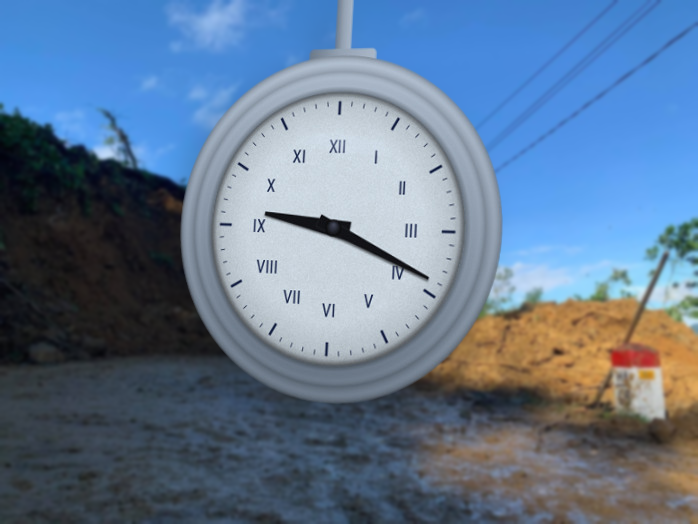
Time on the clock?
9:19
